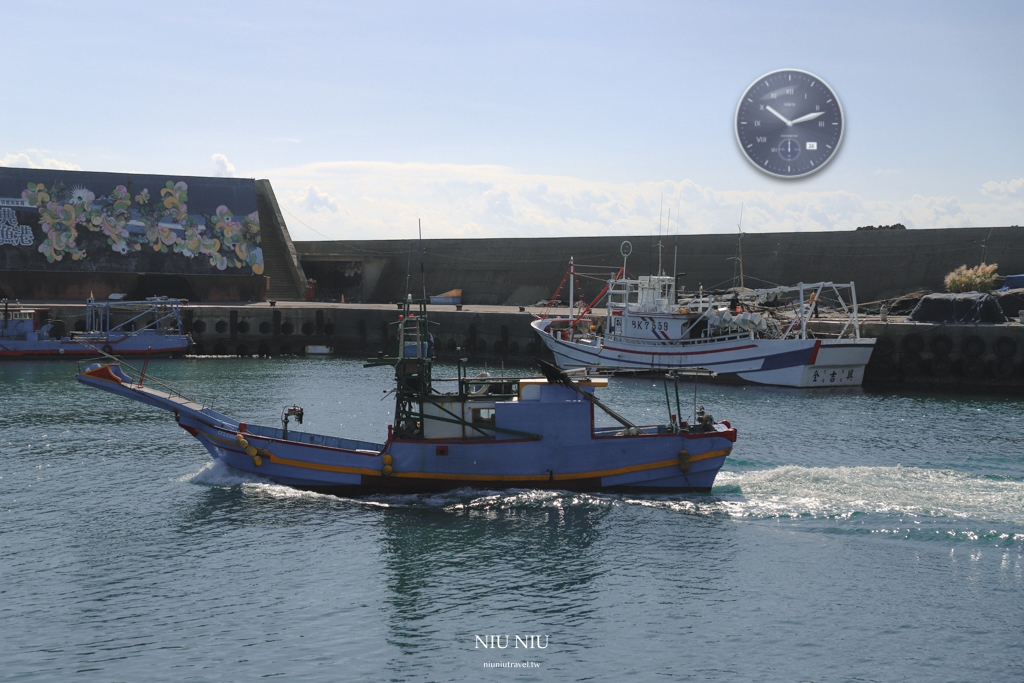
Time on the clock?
10:12
